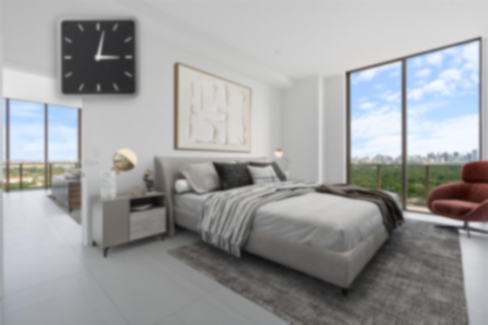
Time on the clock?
3:02
